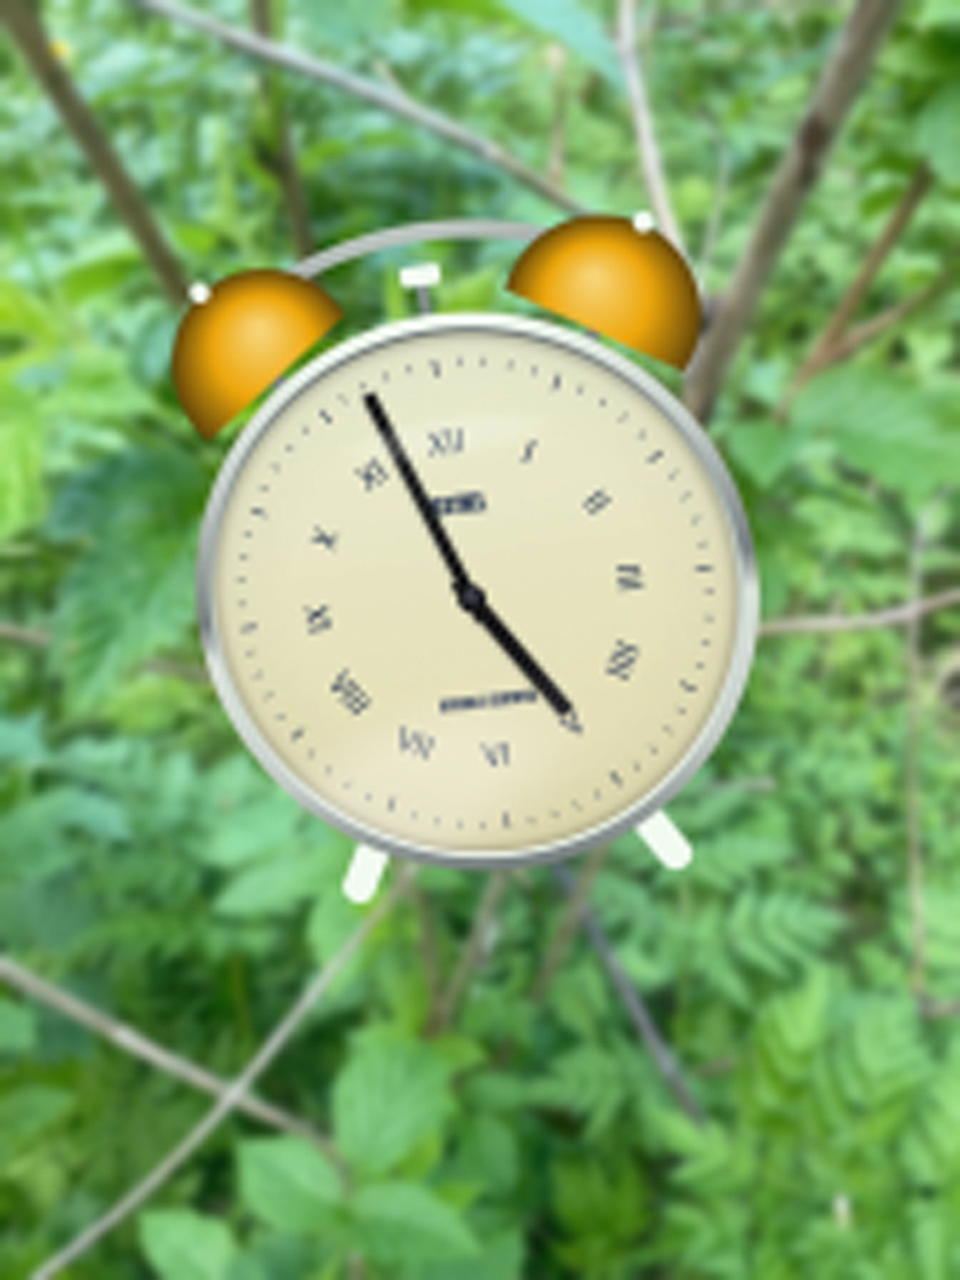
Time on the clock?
4:57
